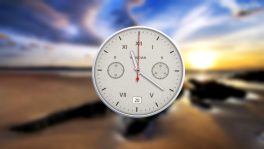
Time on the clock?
11:21
